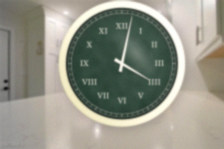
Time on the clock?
4:02
